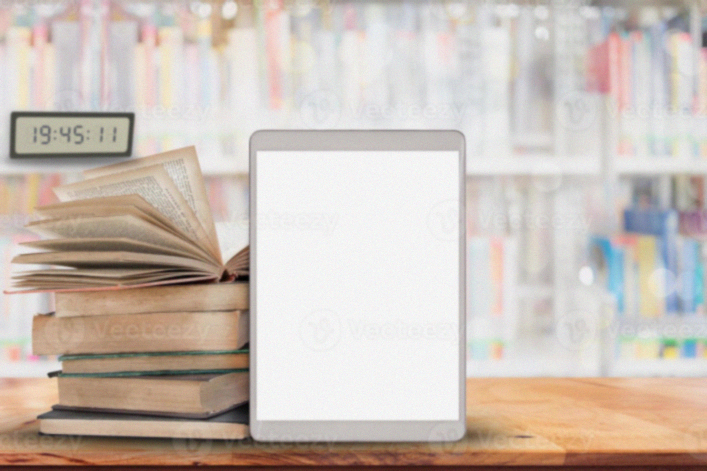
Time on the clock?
19:45:11
